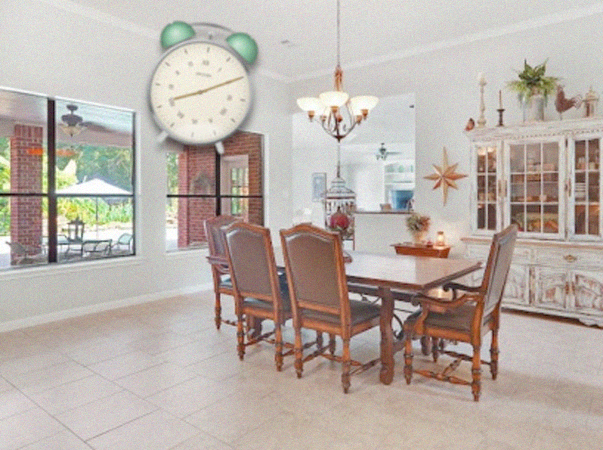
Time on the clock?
8:10
